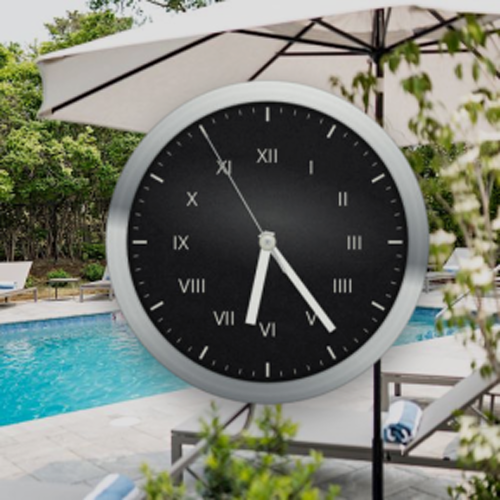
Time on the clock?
6:23:55
